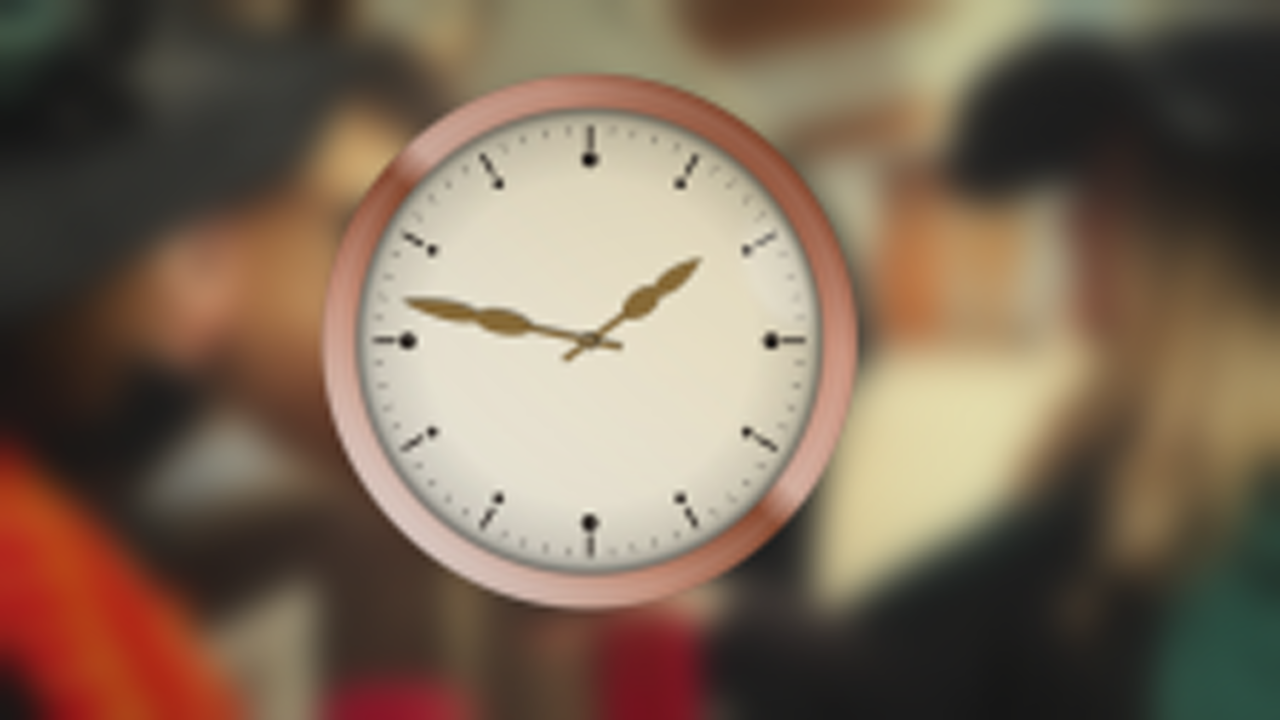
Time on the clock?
1:47
